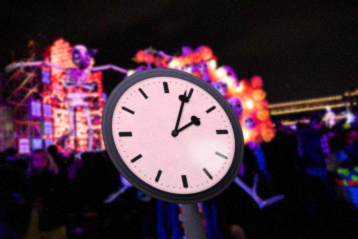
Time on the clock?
2:04
